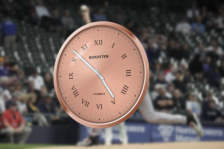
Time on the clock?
4:52
